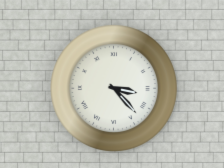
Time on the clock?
3:23
